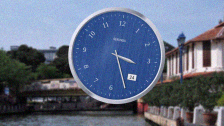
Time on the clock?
3:26
